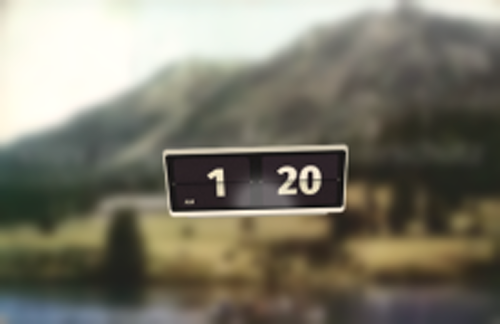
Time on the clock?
1:20
